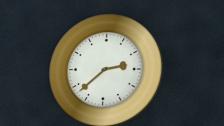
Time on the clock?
2:38
